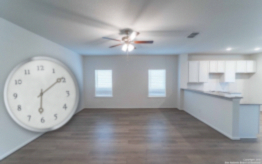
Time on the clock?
6:09
